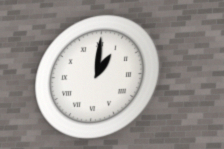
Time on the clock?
1:00
